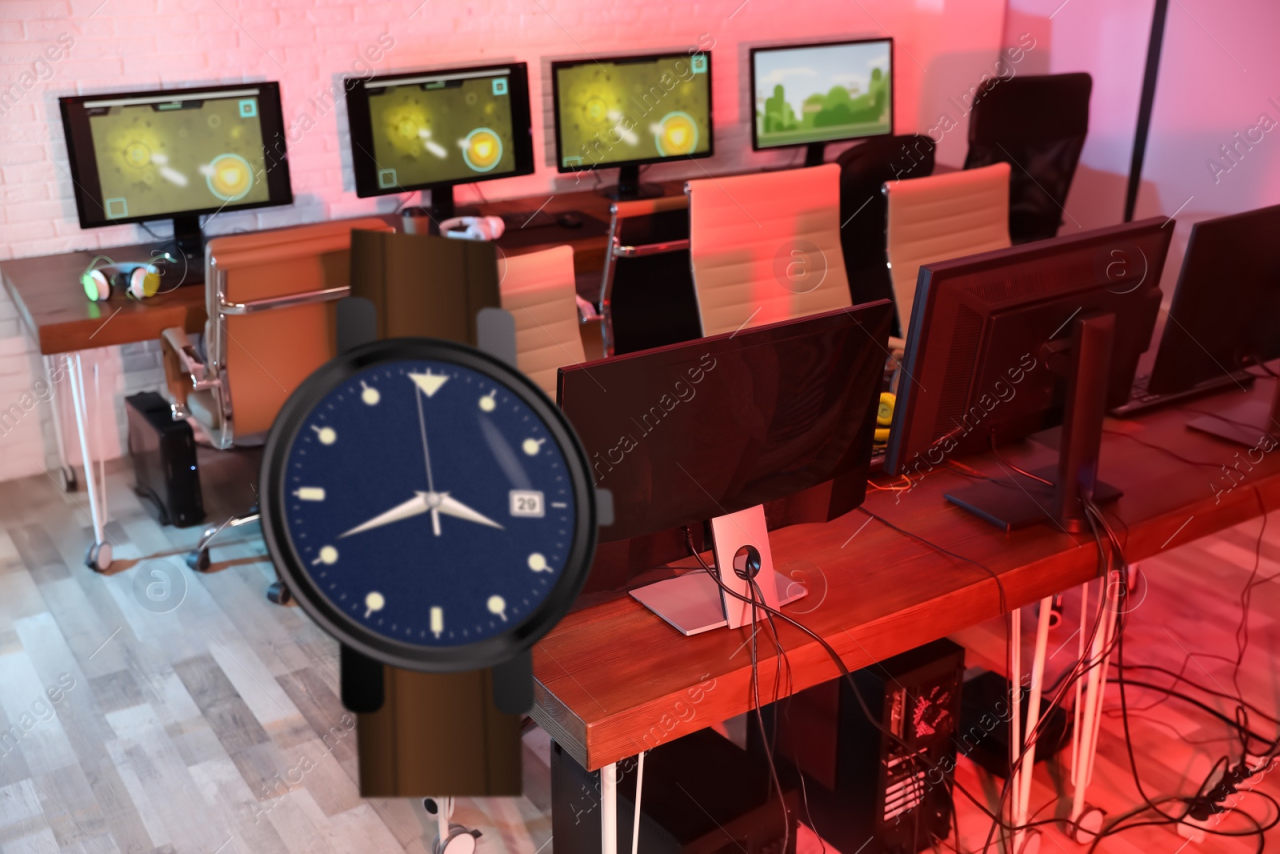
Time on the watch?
3:40:59
